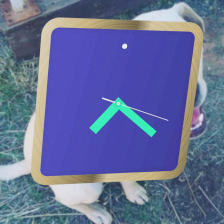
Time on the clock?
7:21:18
